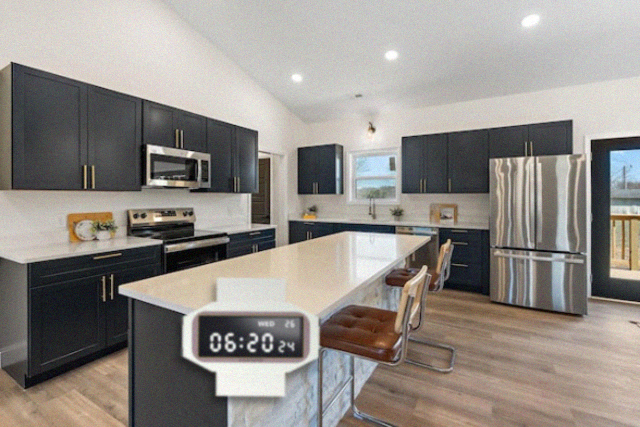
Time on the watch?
6:20:24
